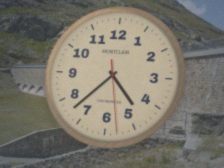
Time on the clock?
4:37:28
